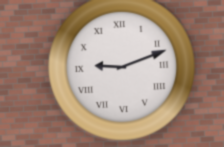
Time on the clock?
9:12
